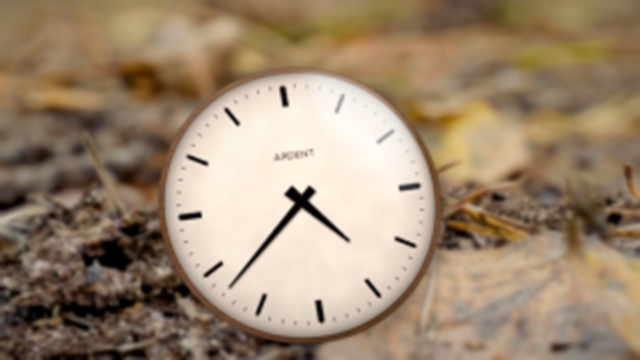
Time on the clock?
4:38
